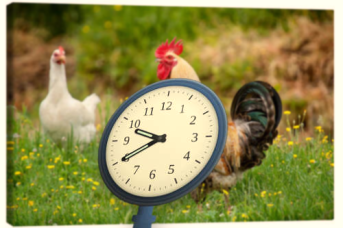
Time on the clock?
9:40
